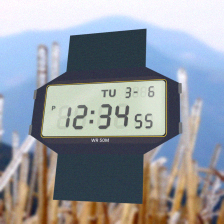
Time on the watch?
12:34:55
